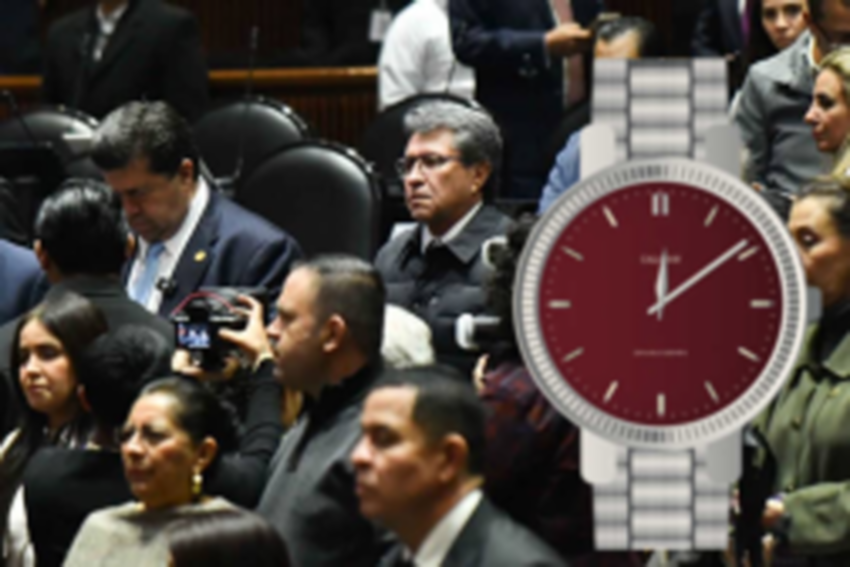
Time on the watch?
12:09
